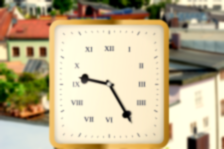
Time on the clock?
9:25
